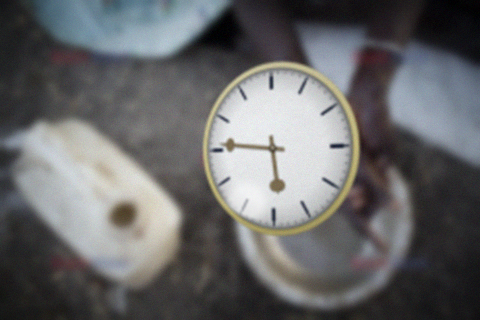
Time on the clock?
5:46
